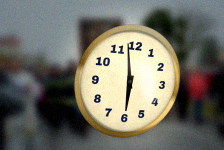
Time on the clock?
5:58
